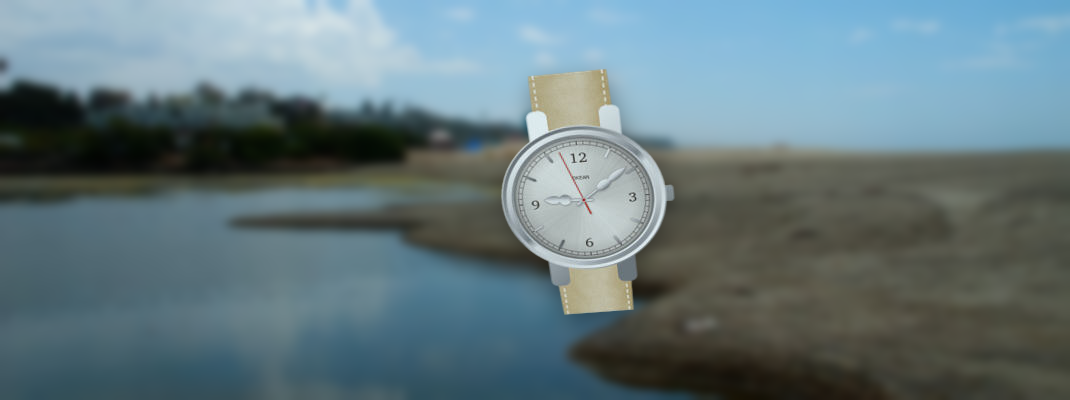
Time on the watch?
9:08:57
